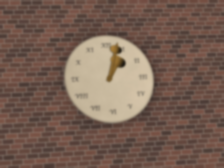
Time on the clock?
1:03
